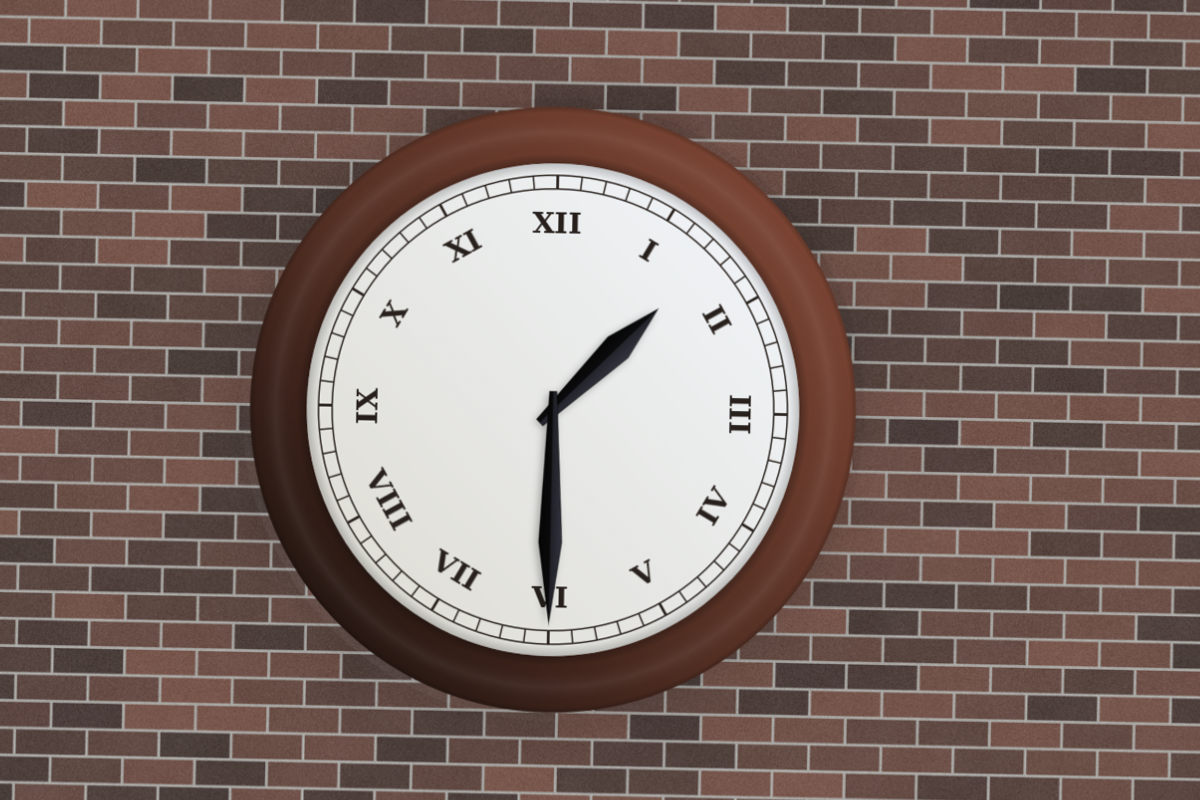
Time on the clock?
1:30
